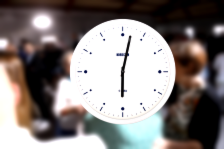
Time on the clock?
6:02
